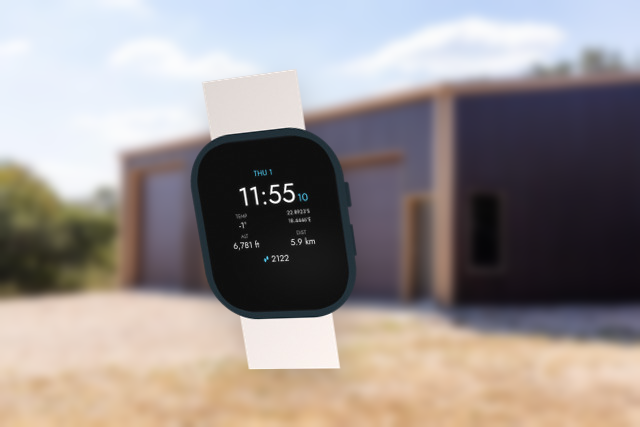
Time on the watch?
11:55:10
